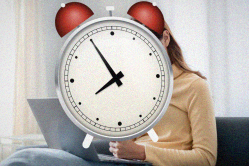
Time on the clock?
7:55
